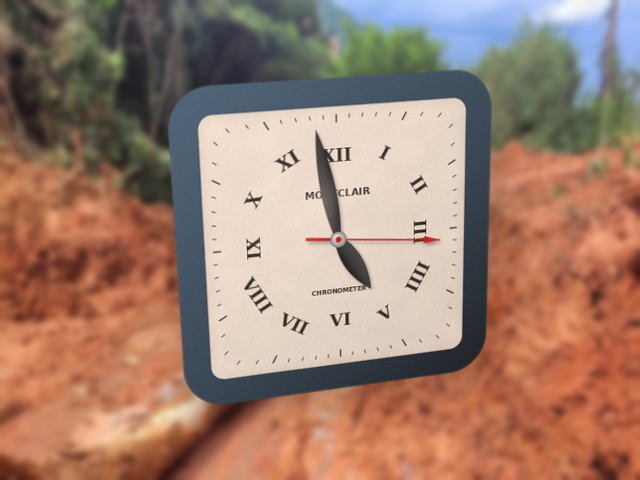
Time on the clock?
4:58:16
